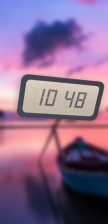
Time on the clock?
10:48
